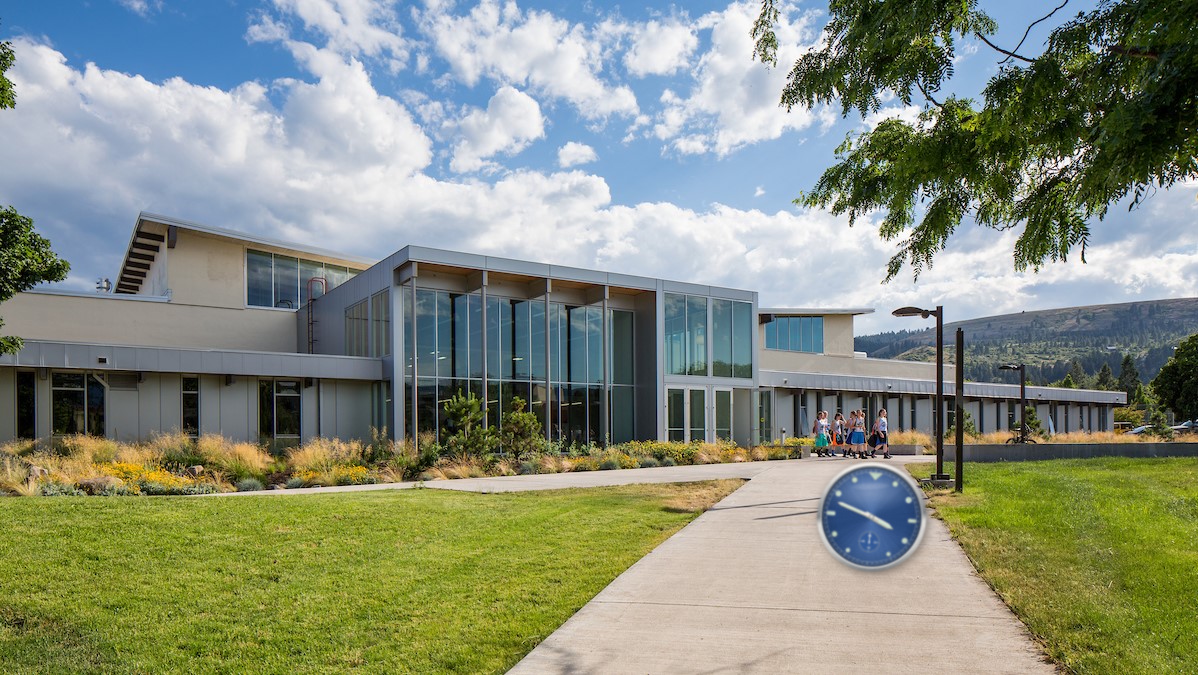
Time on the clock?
3:48
